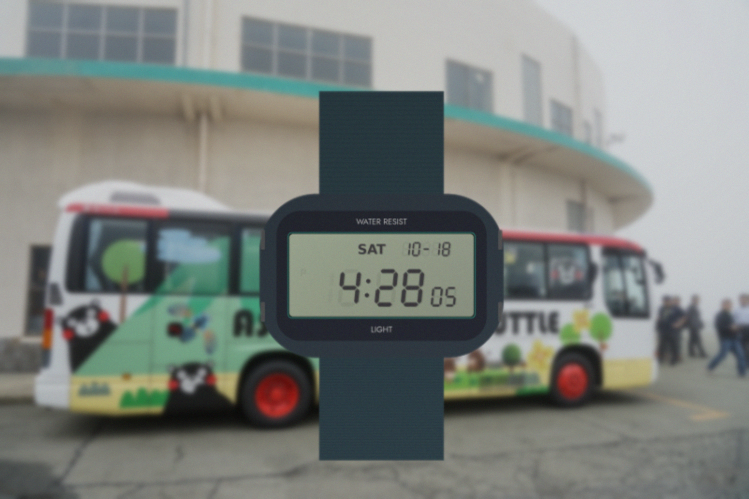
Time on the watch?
4:28:05
